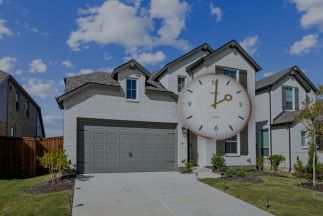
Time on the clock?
2:01
